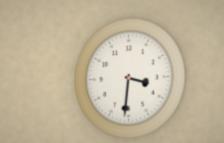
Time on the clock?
3:31
